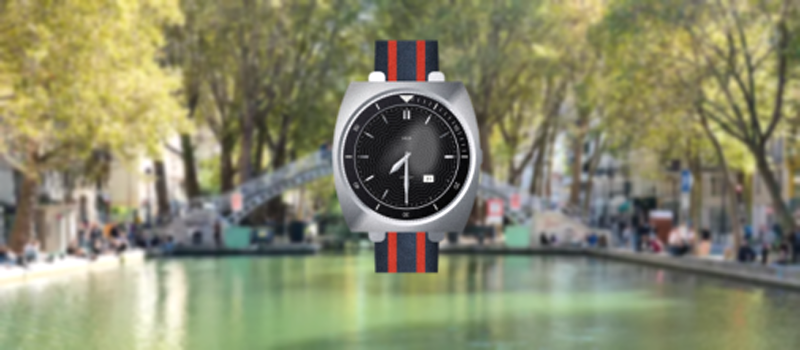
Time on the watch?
7:30
